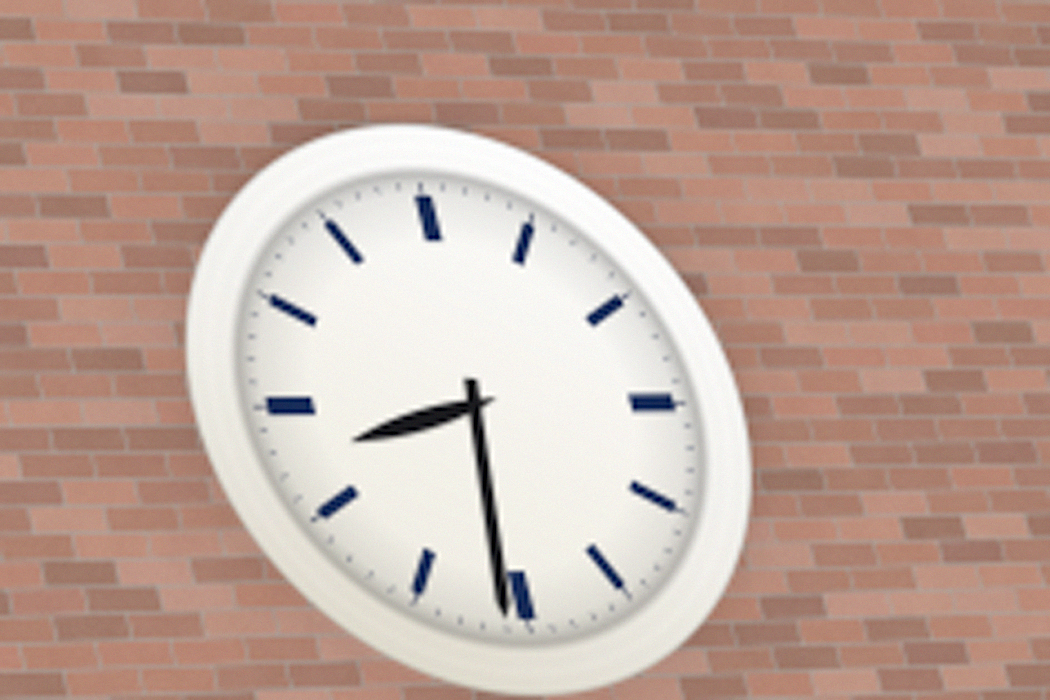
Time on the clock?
8:31
